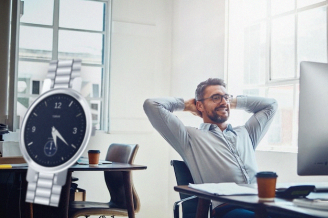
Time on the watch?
5:21
